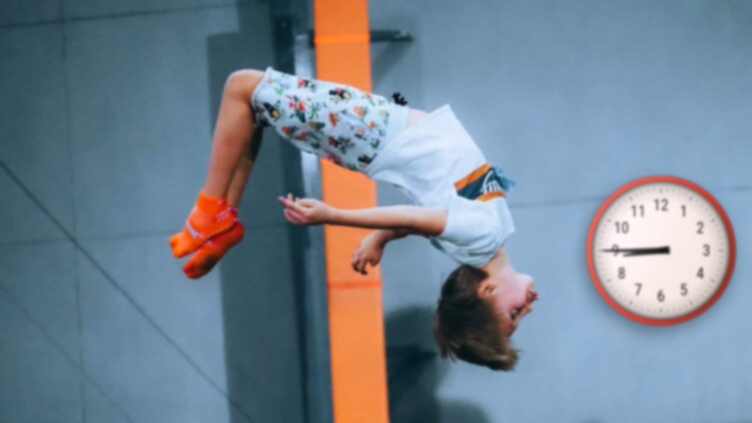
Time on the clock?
8:45
